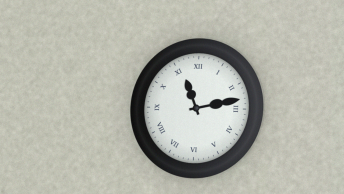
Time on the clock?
11:13
